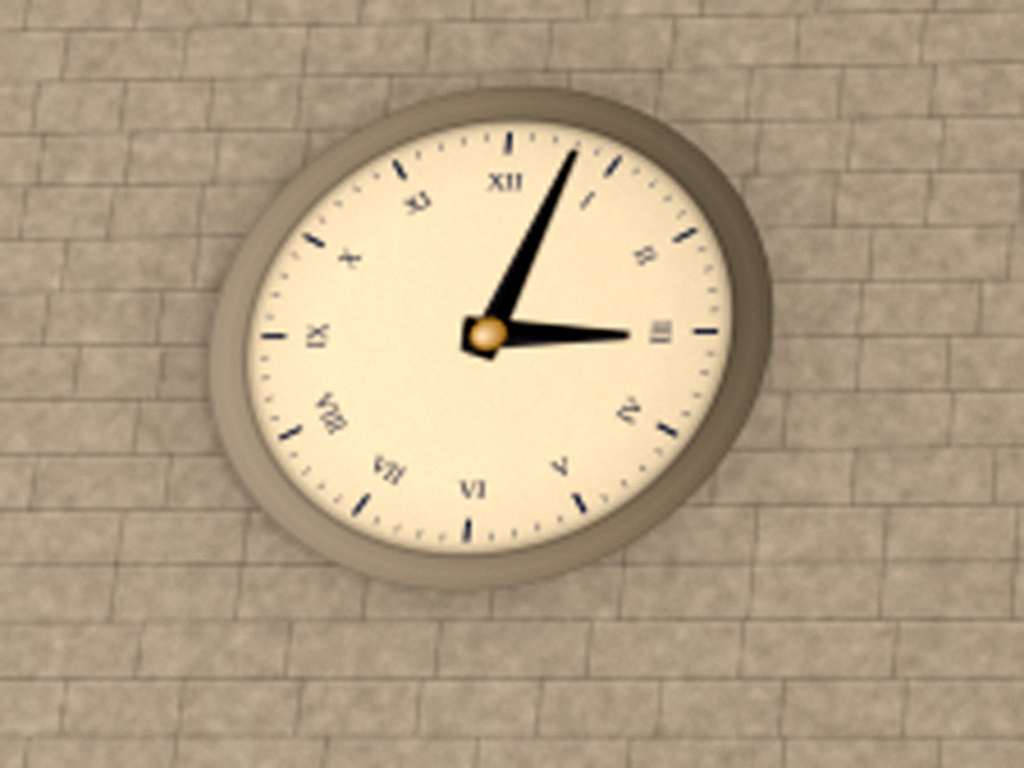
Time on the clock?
3:03
